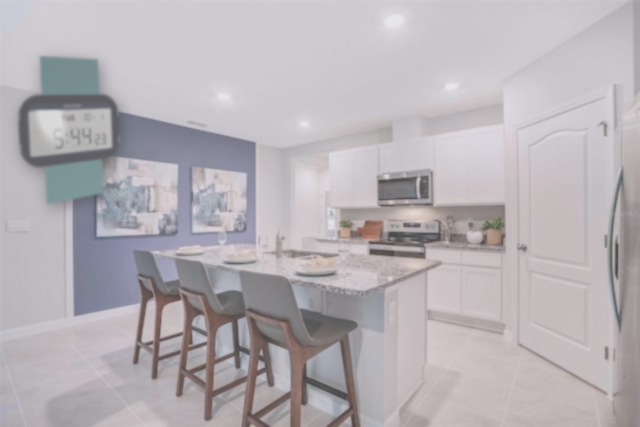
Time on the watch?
5:44
